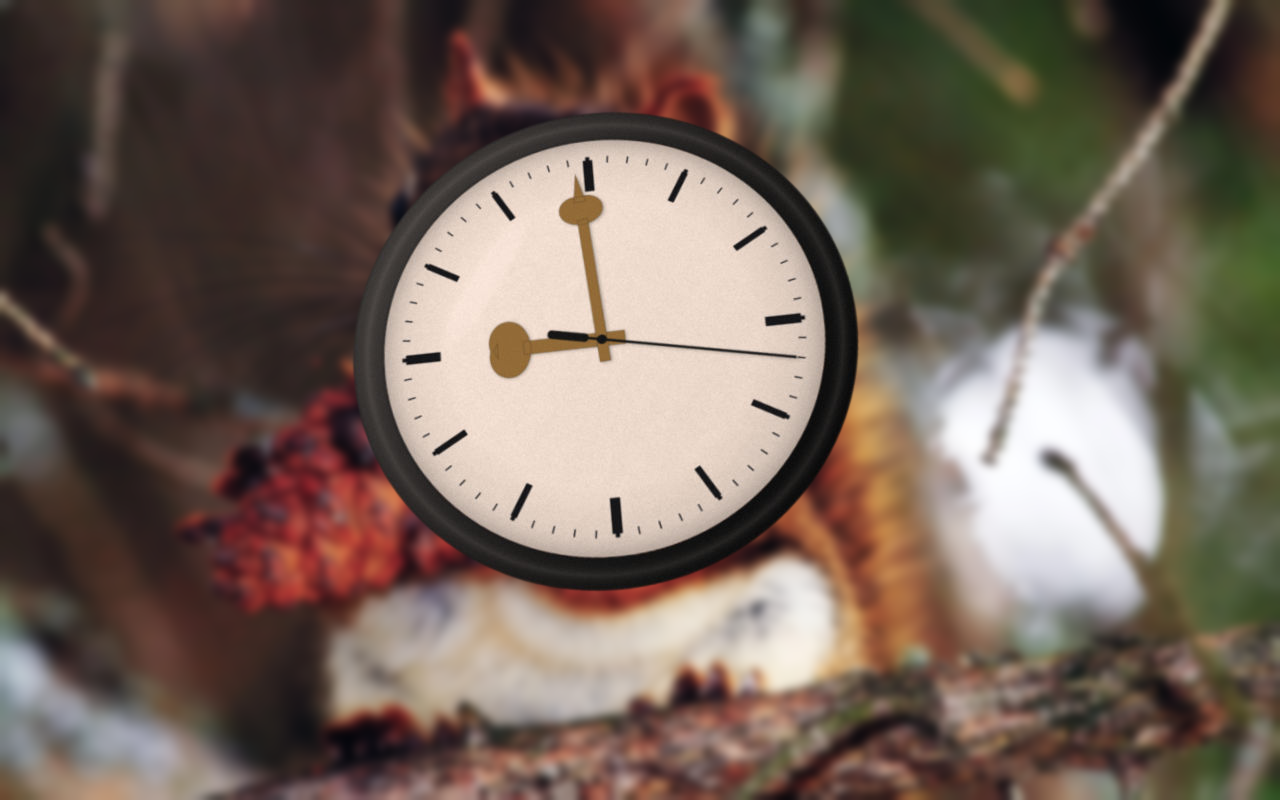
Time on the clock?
8:59:17
